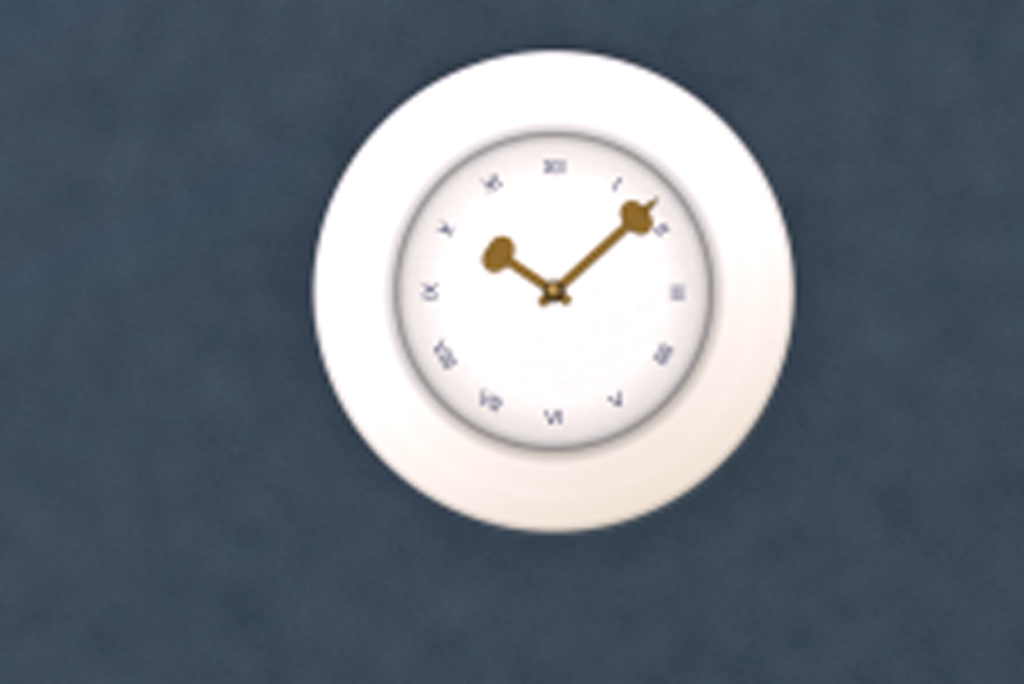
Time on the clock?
10:08
